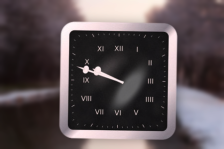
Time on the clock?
9:48
